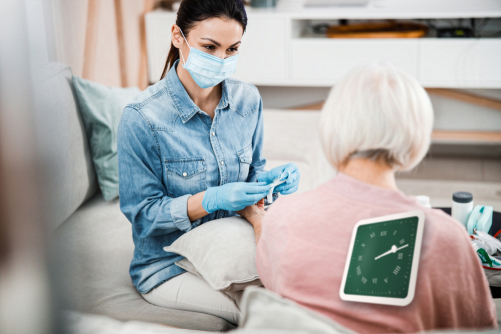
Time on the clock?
2:12
